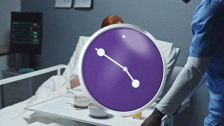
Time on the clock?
4:51
